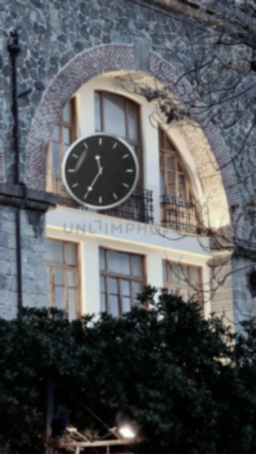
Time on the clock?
11:35
